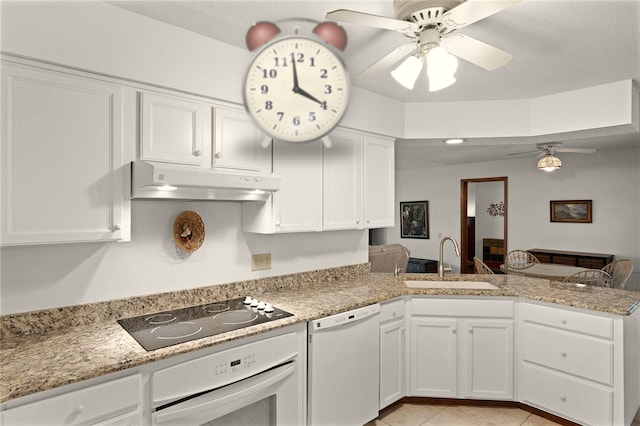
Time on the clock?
3:59
